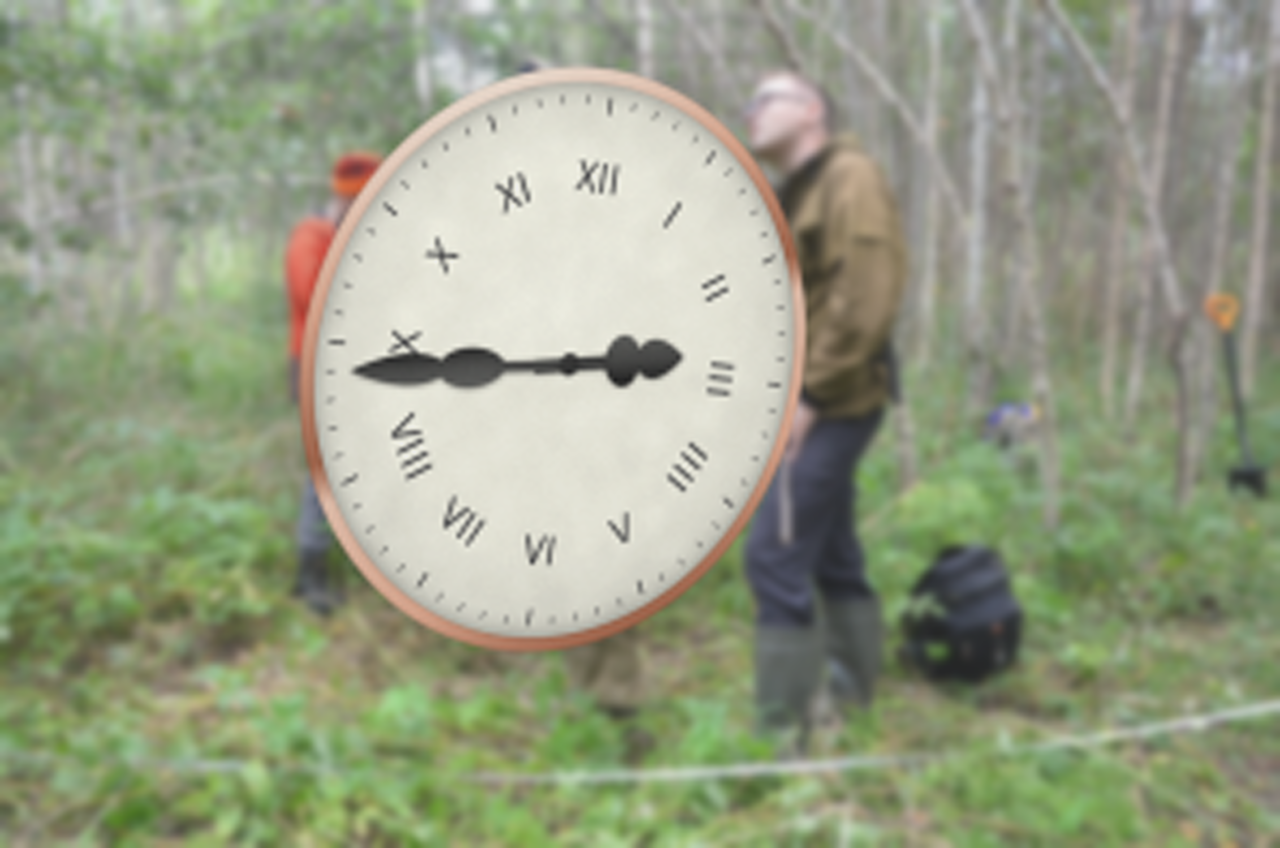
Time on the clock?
2:44
